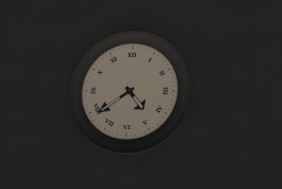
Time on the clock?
4:39
